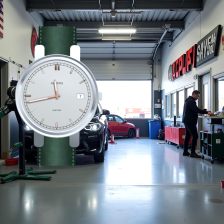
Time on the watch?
11:43
